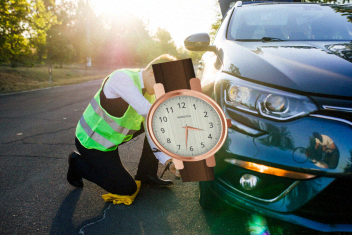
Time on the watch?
3:32
